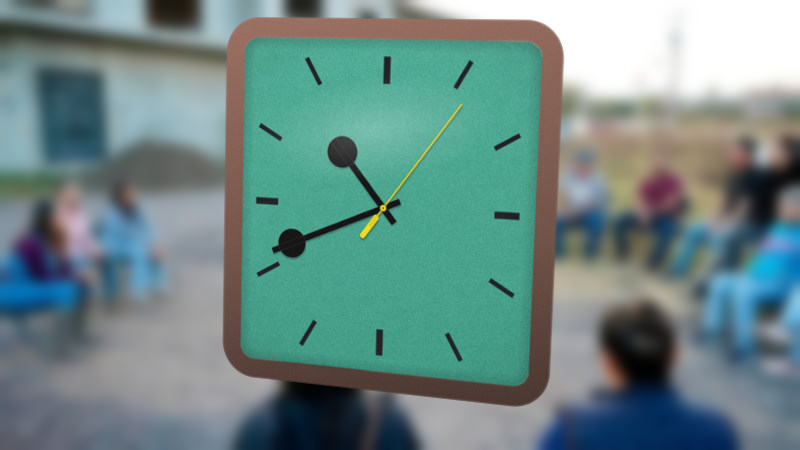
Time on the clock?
10:41:06
